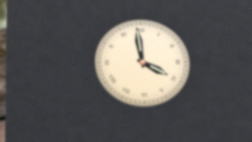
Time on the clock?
3:59
